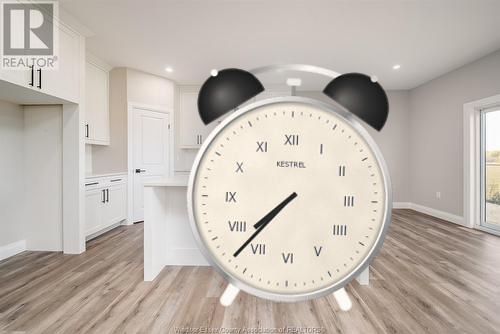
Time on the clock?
7:37
